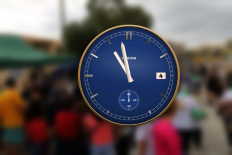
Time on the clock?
10:58
